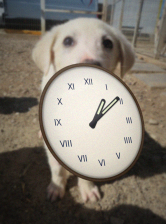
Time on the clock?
1:09
